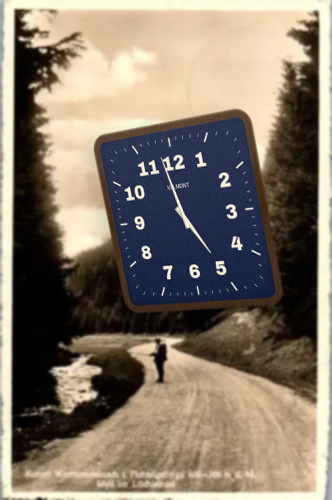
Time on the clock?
4:58
